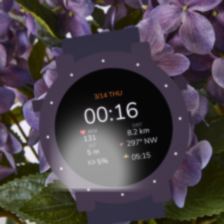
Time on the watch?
0:16
